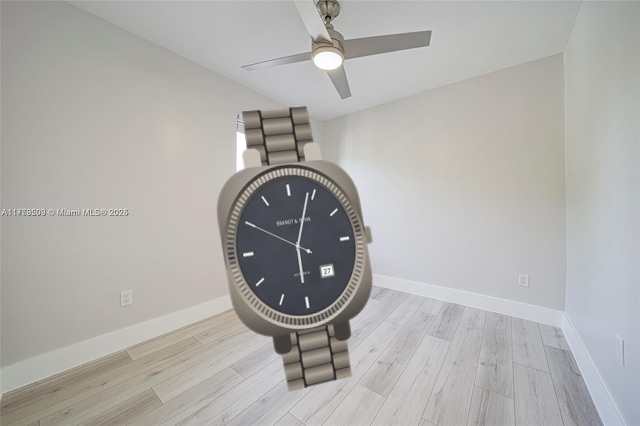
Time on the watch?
6:03:50
